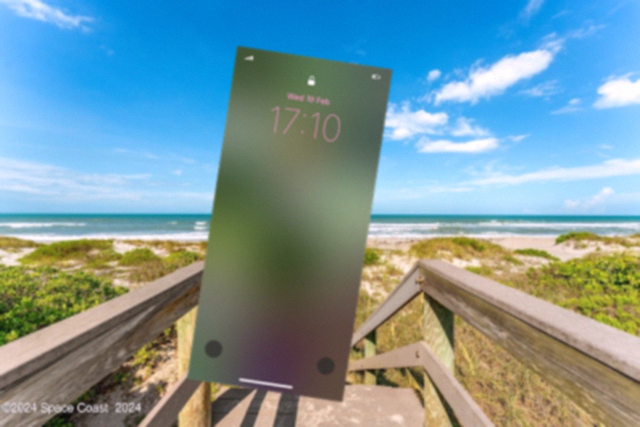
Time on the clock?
17:10
